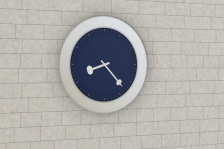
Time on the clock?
8:23
